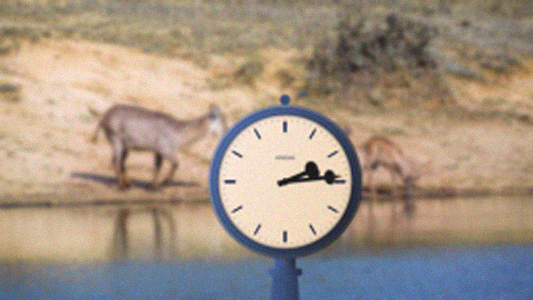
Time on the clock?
2:14
